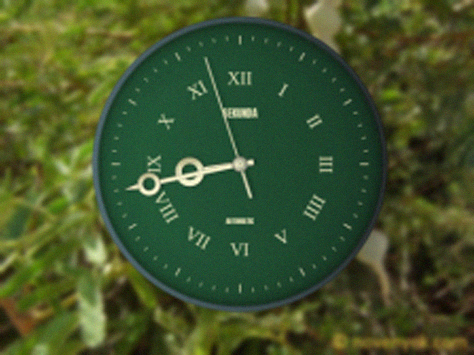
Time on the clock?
8:42:57
